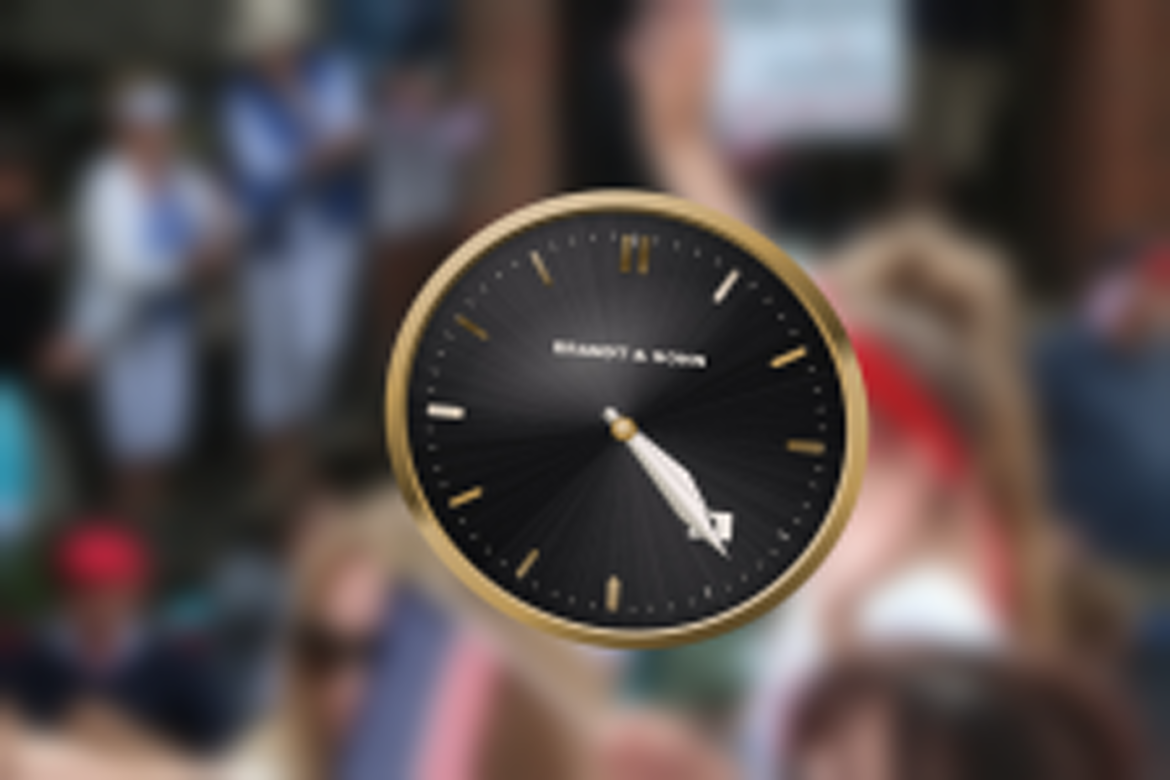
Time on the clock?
4:23
